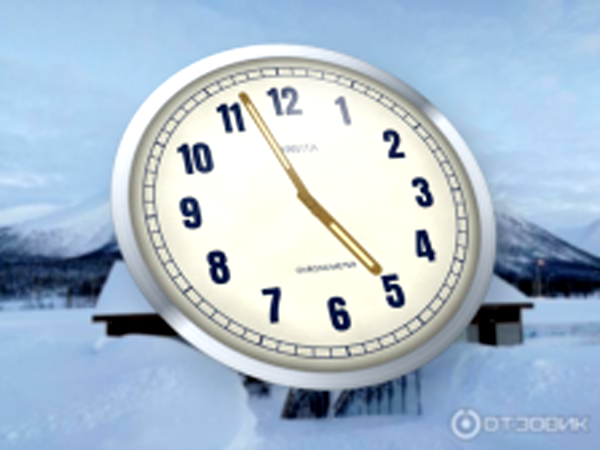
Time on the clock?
4:57
